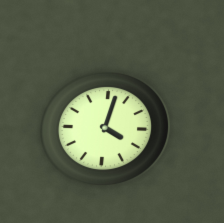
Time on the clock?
4:02
